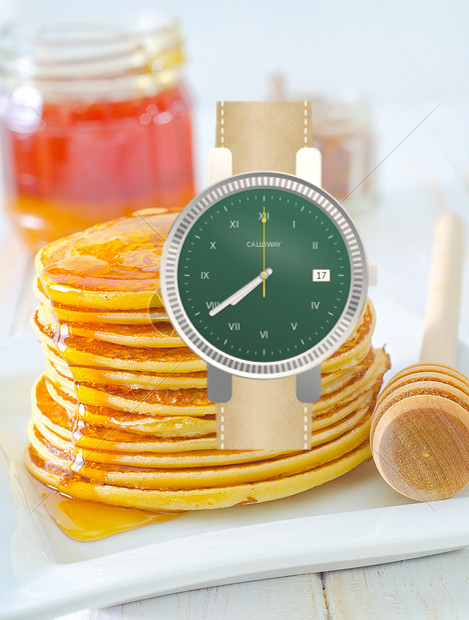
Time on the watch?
7:39:00
